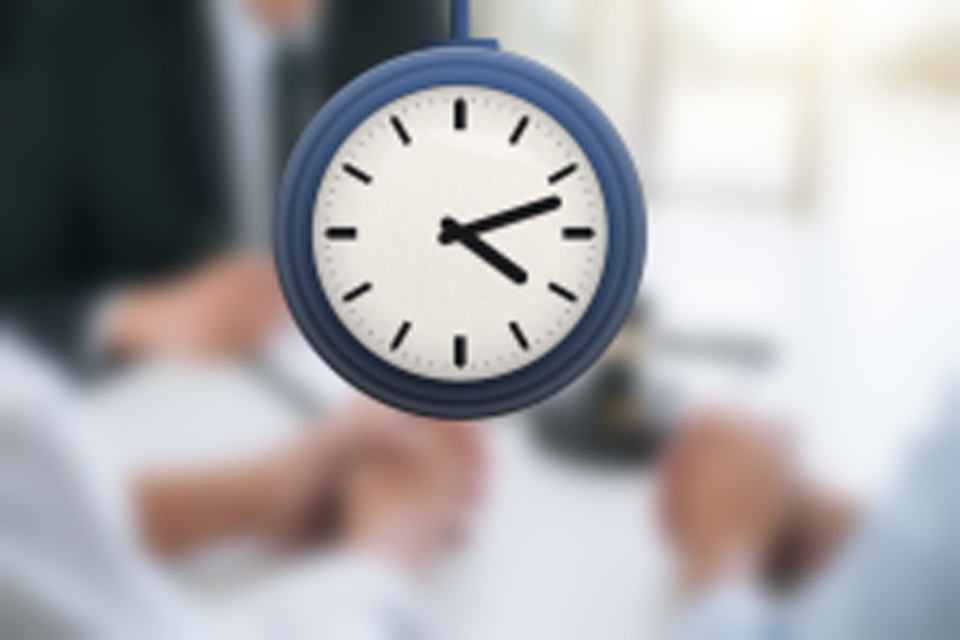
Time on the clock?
4:12
